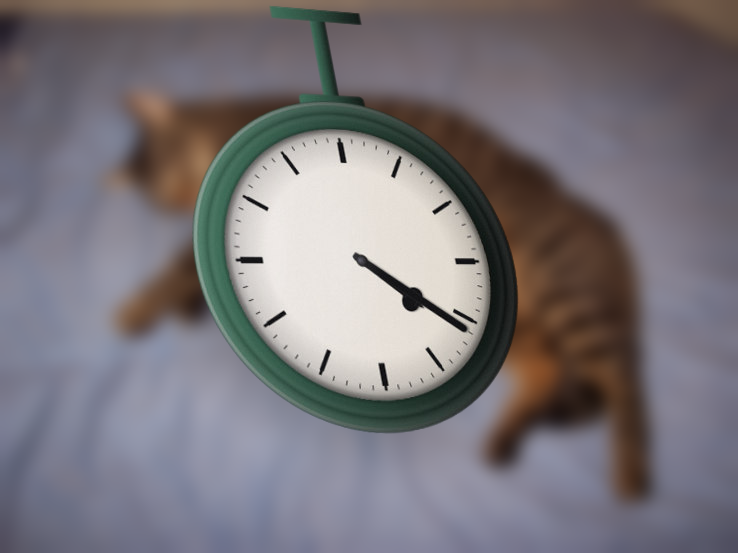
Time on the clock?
4:21
